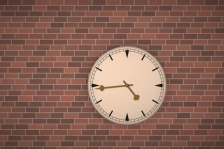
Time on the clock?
4:44
